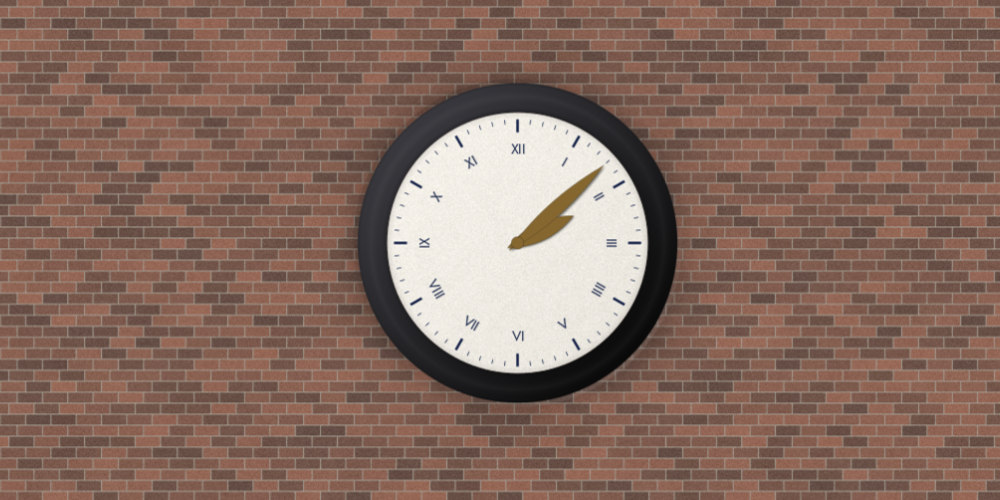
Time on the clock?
2:08
